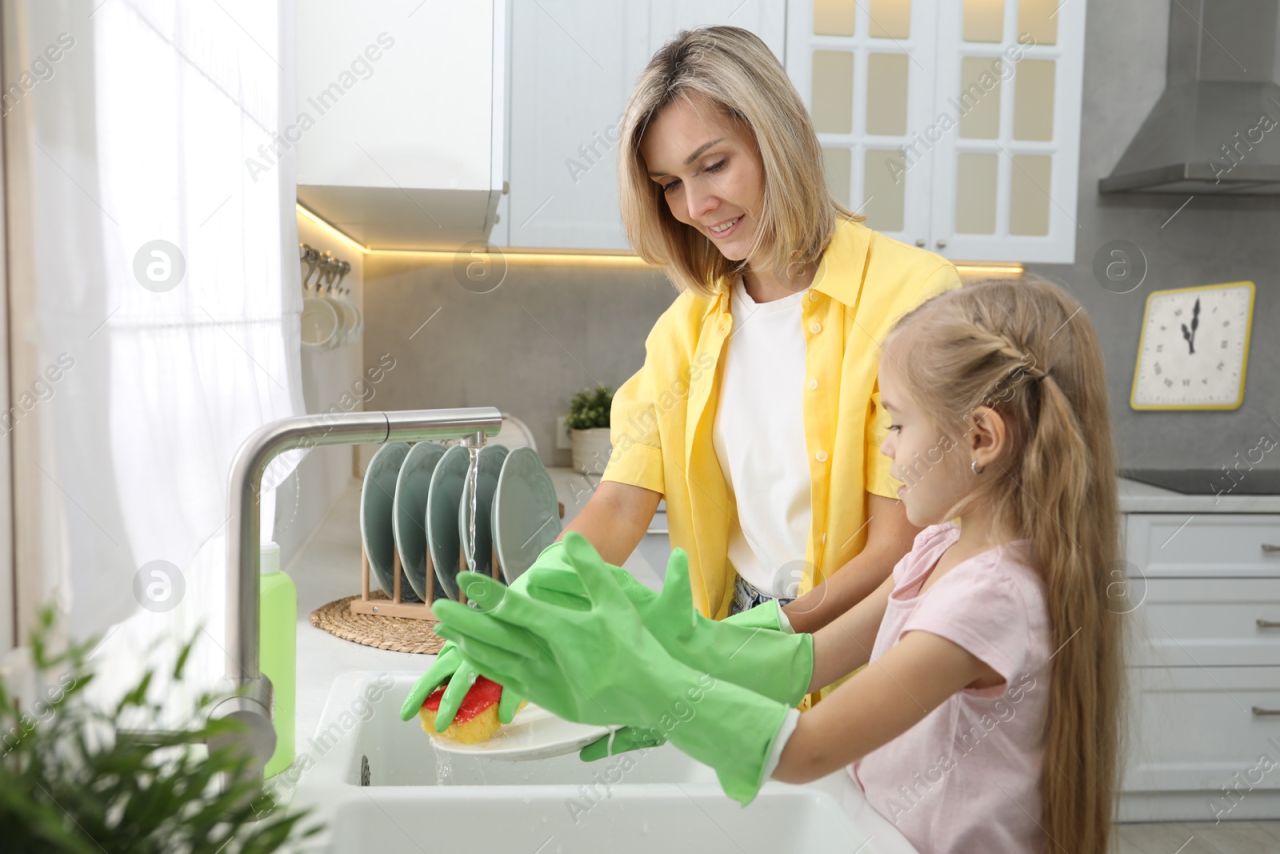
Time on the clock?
11:00
